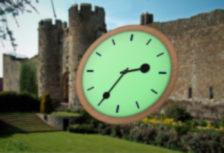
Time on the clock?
2:35
